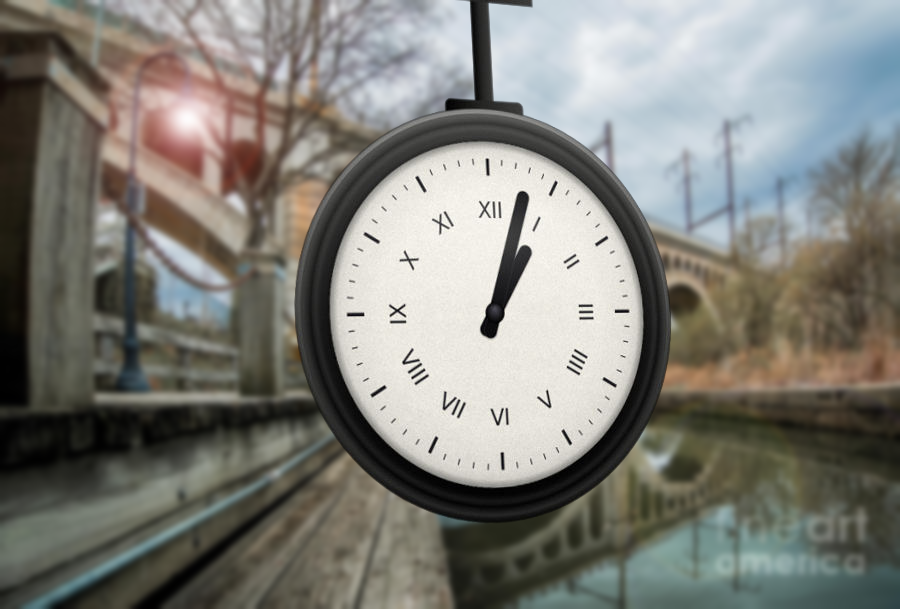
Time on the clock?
1:03
